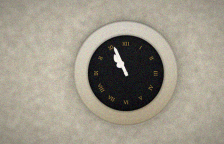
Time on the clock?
10:56
